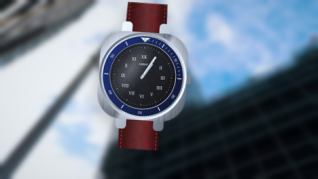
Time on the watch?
1:05
